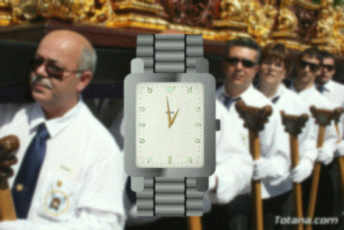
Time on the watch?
12:59
